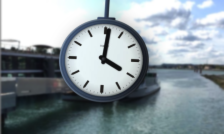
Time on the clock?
4:01
